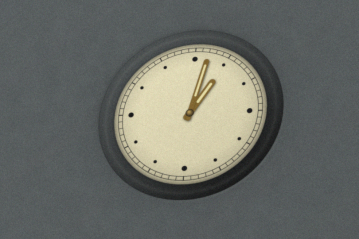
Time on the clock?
1:02
